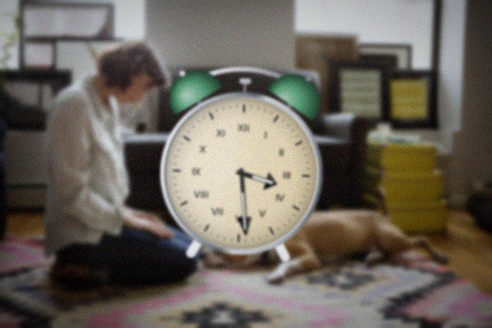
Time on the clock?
3:29
